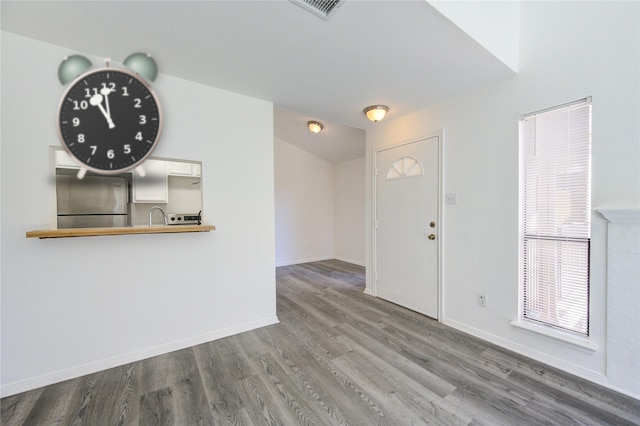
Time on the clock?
10:59
